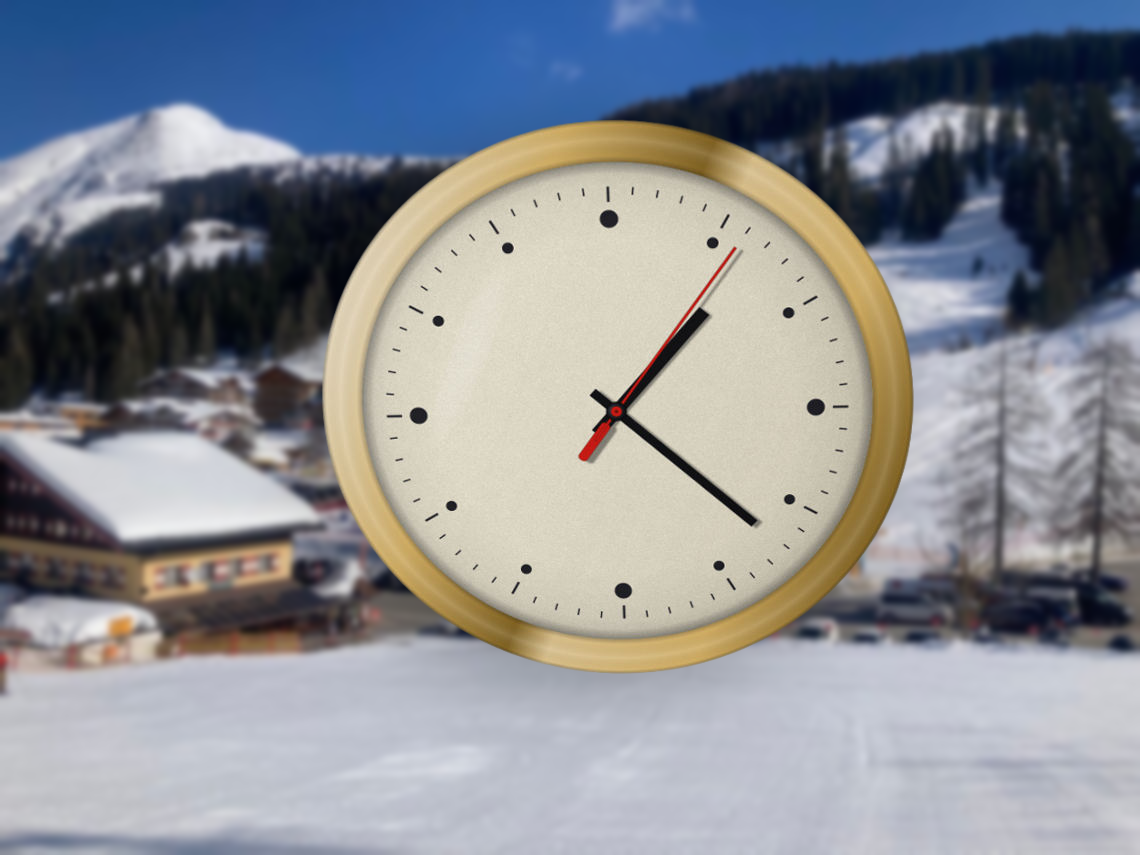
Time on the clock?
1:22:06
